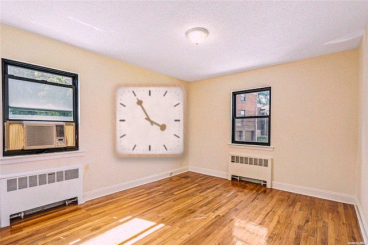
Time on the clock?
3:55
